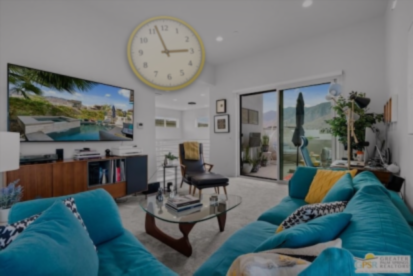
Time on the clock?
2:57
